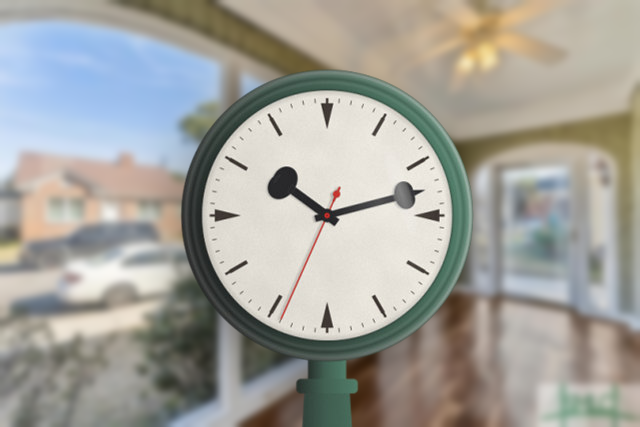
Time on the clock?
10:12:34
